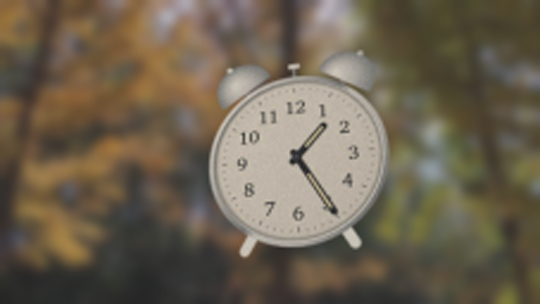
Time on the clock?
1:25
